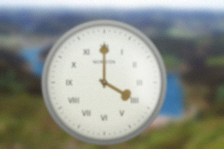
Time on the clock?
4:00
